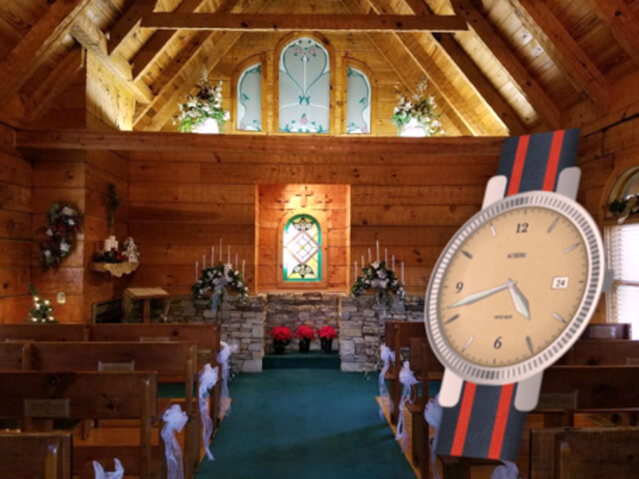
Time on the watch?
4:42
